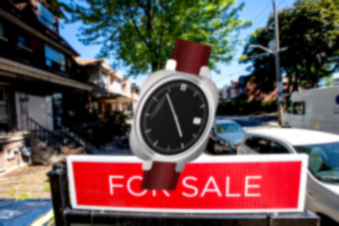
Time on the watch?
4:54
